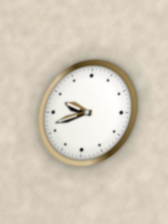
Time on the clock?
9:42
